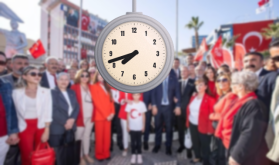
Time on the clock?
7:42
